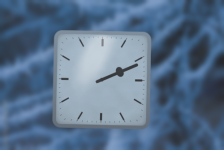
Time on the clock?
2:11
